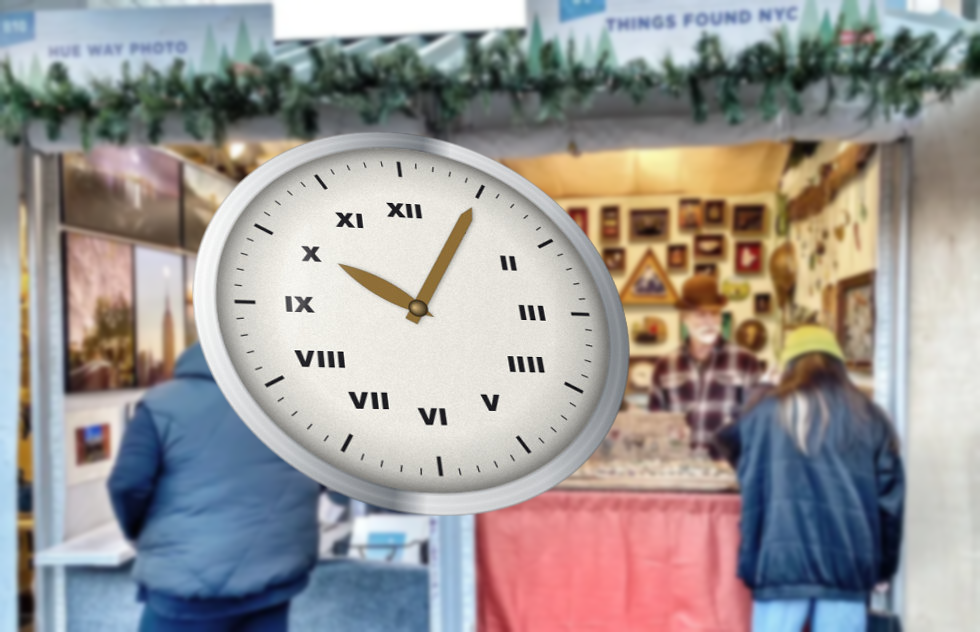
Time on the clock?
10:05
